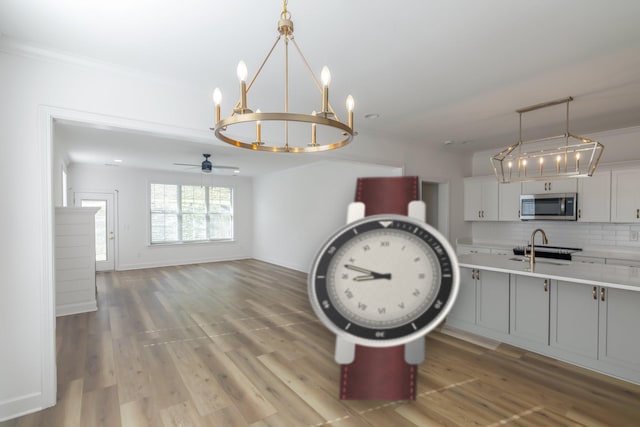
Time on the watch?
8:48
